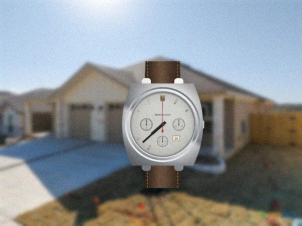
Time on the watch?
7:38
